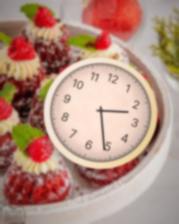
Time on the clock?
2:26
